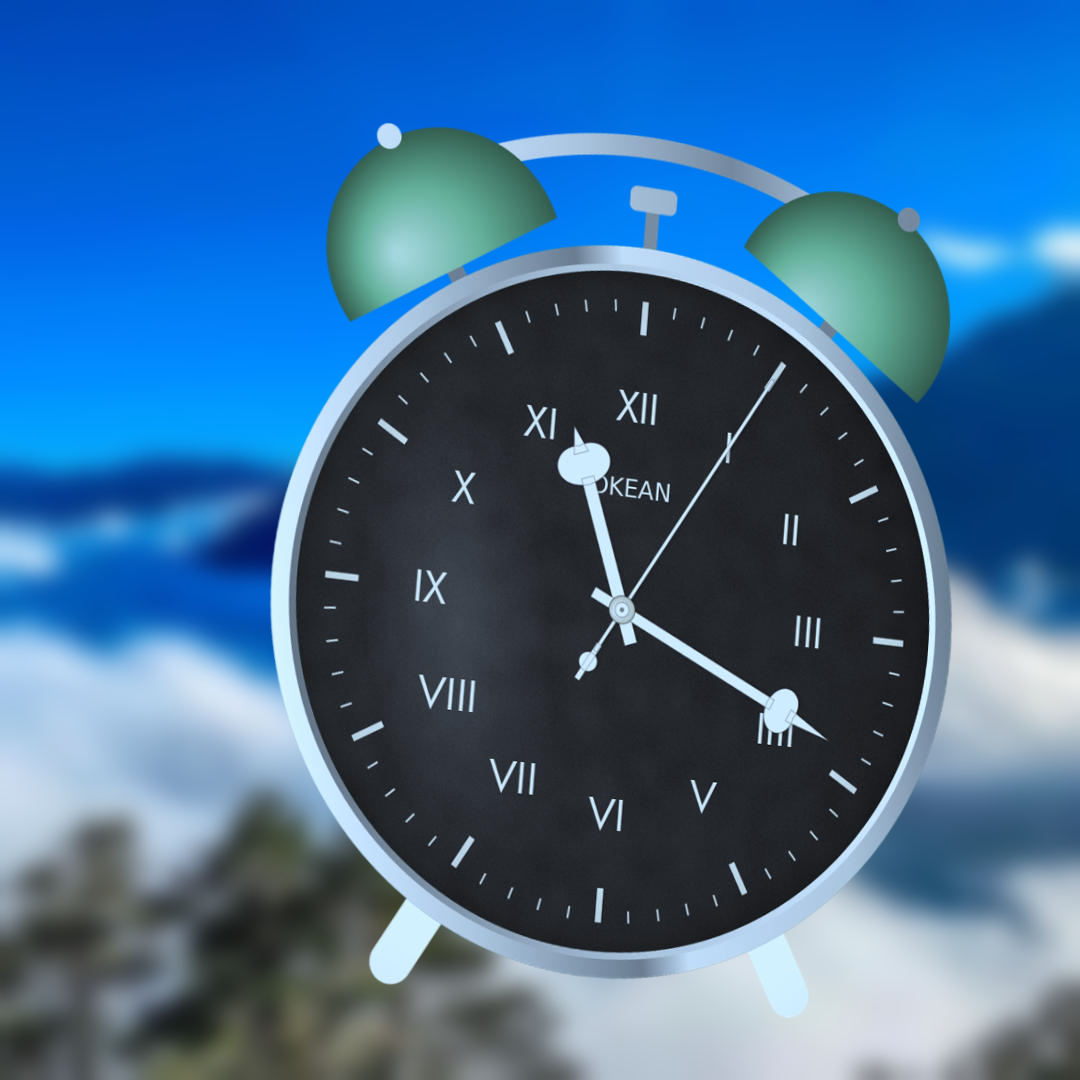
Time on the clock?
11:19:05
